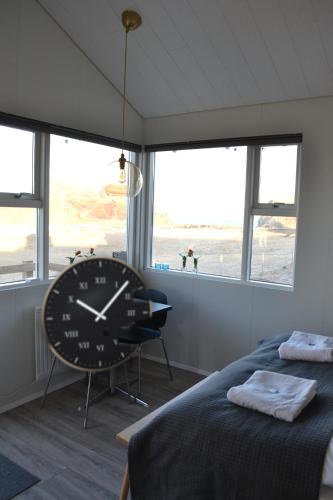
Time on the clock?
10:07
